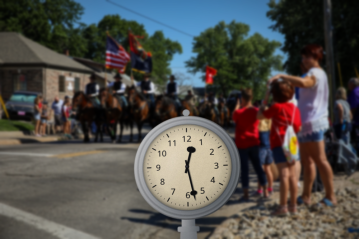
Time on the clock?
12:28
